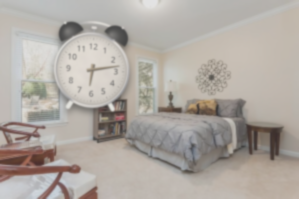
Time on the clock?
6:13
